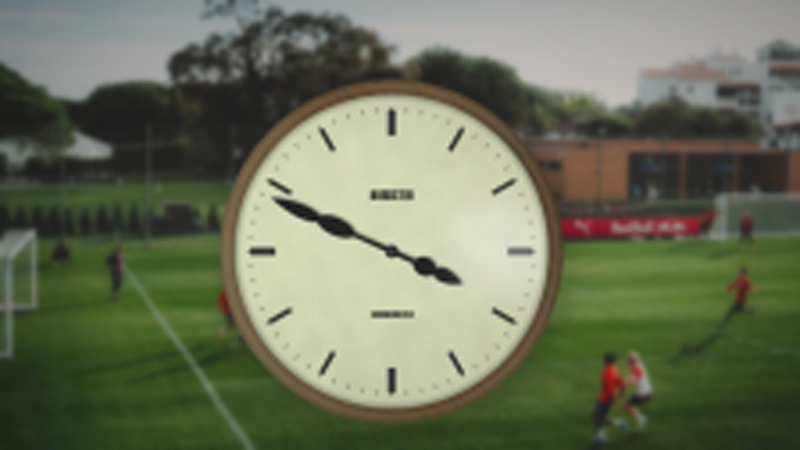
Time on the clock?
3:49
